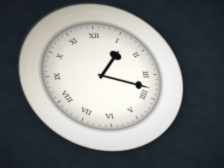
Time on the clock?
1:18
